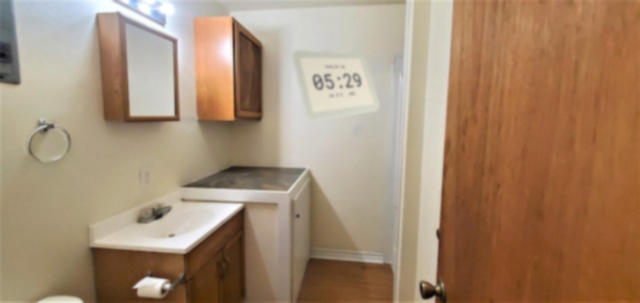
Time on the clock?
5:29
